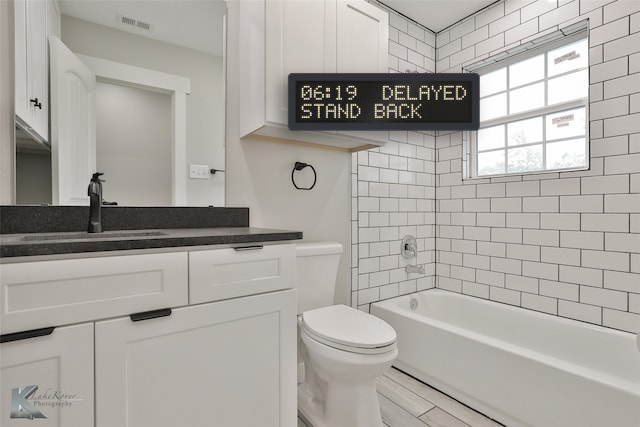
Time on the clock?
6:19
